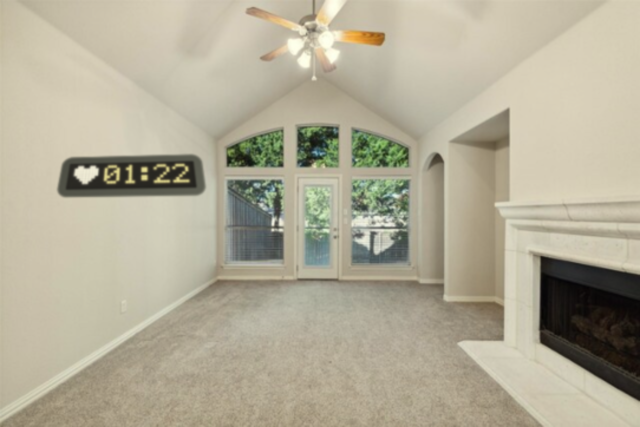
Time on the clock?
1:22
